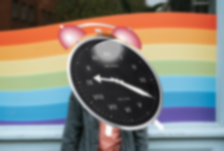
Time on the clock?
9:20
